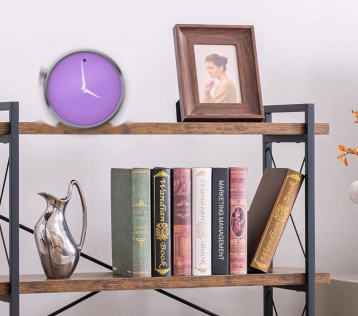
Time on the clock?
3:59
